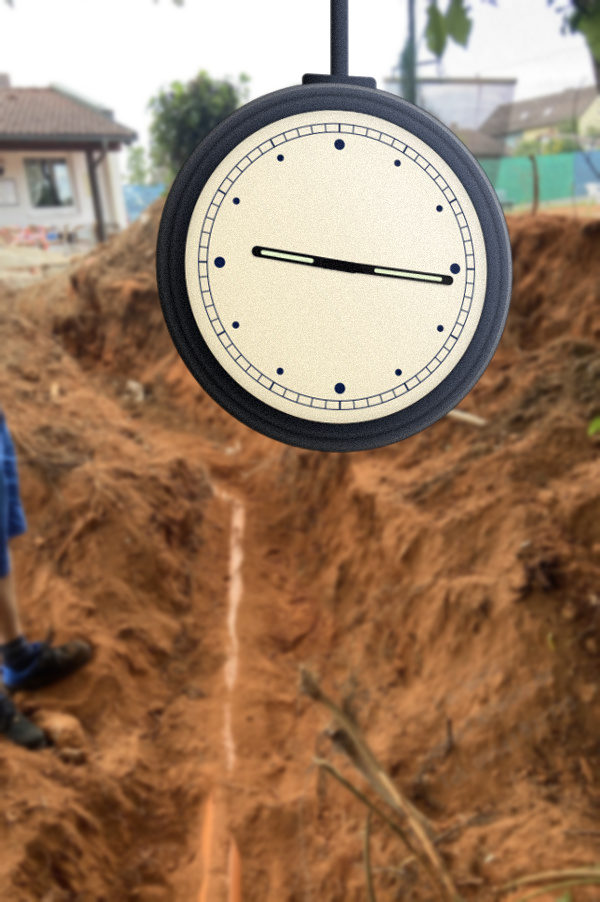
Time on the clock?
9:16
